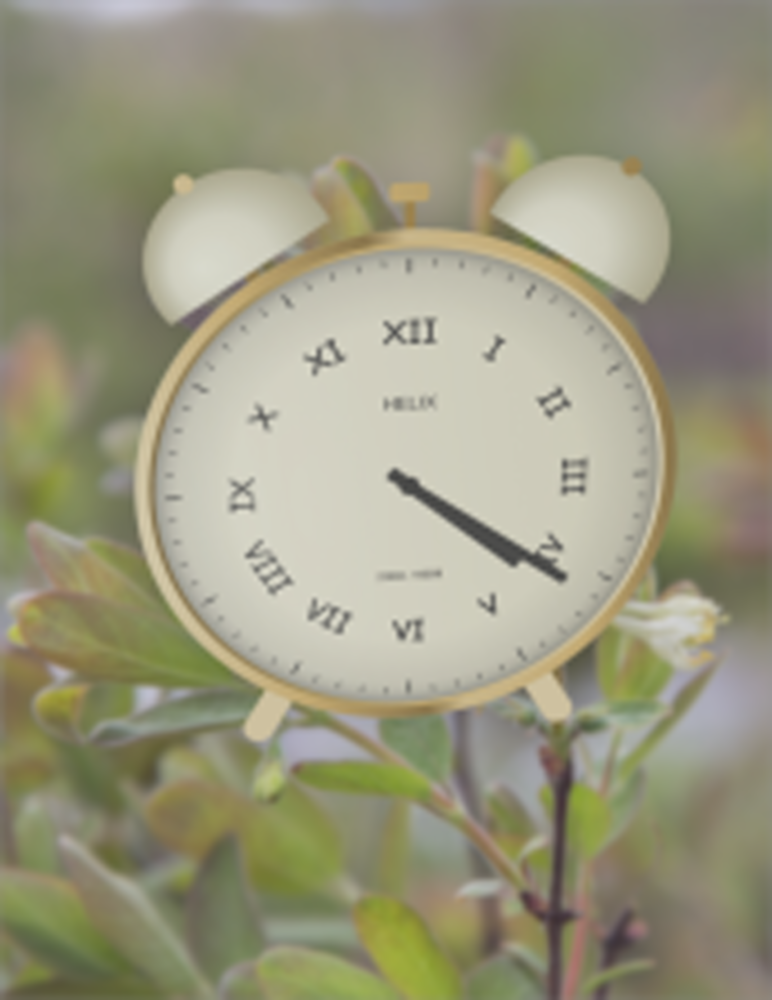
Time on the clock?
4:21
